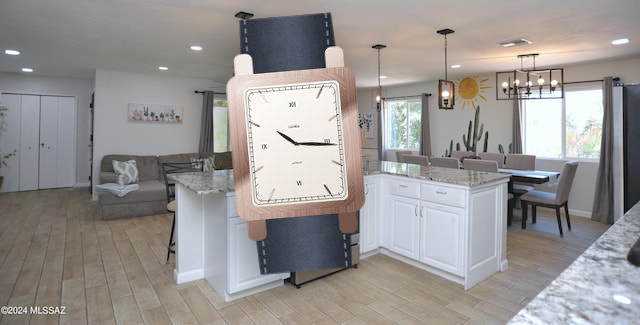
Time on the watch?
10:16
